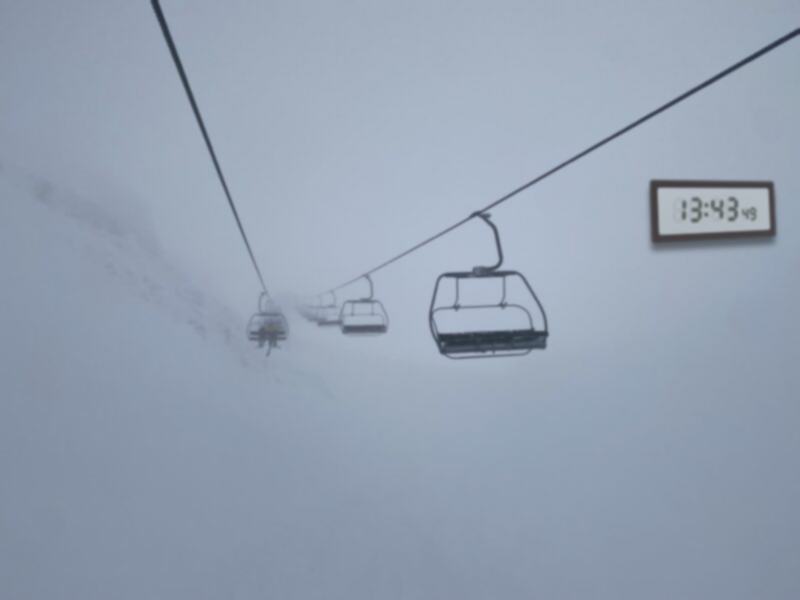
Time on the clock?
13:43
